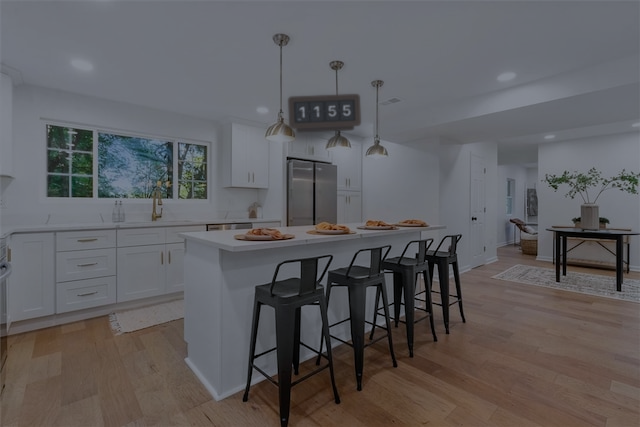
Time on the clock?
11:55
